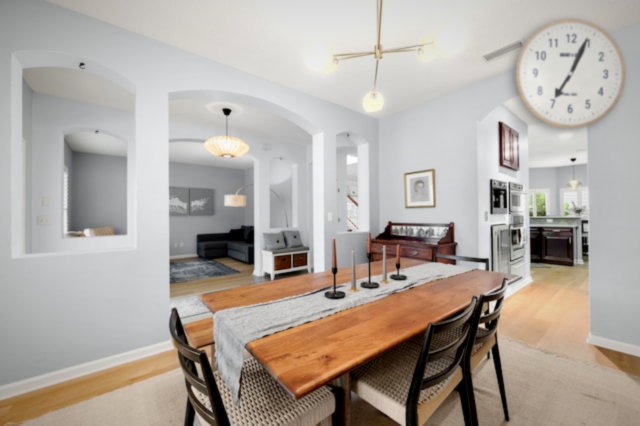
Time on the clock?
7:04
